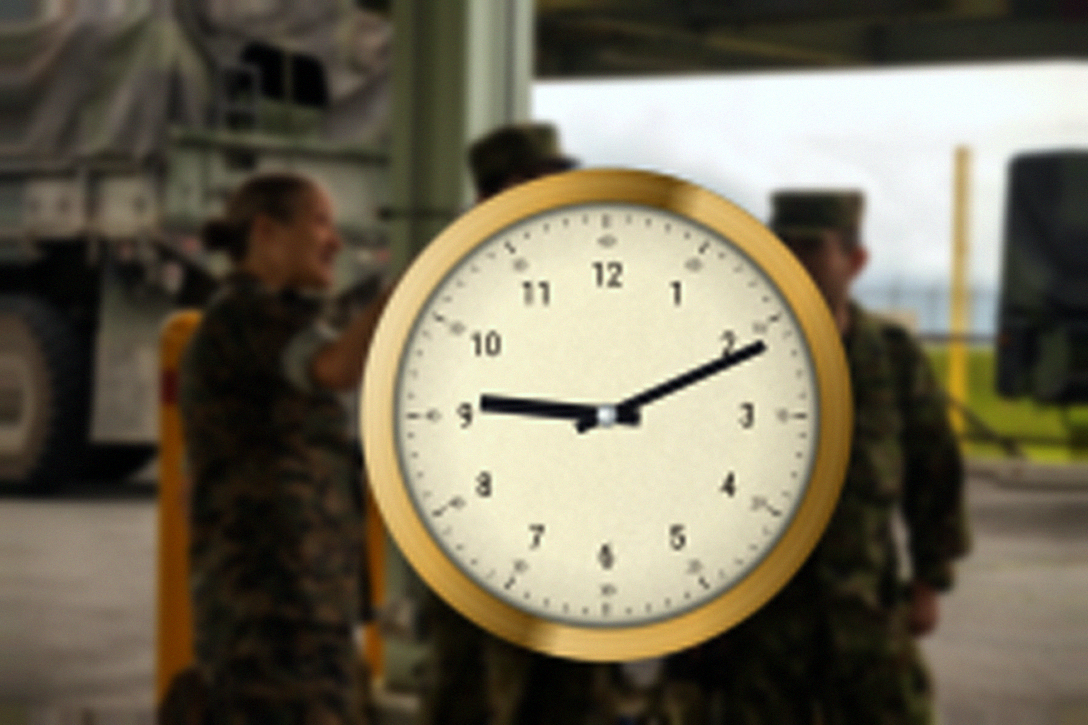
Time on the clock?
9:11
